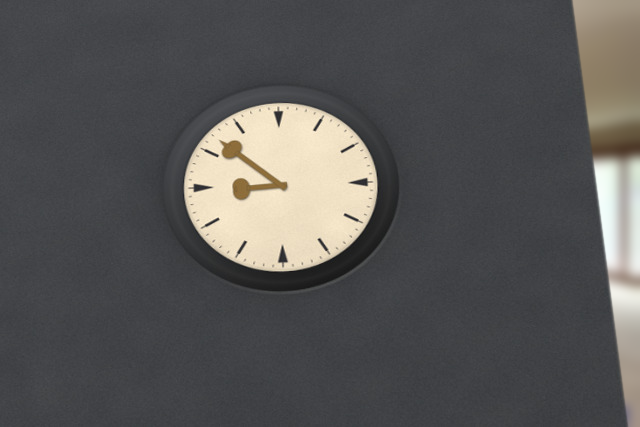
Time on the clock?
8:52
